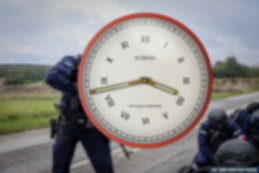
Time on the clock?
3:43
